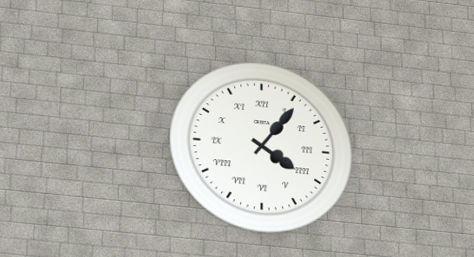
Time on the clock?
4:06
